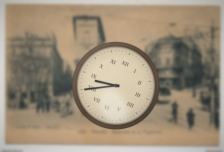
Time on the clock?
8:40
